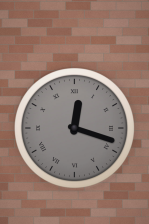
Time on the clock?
12:18
